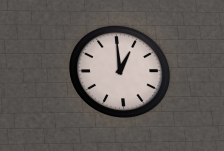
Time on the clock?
1:00
